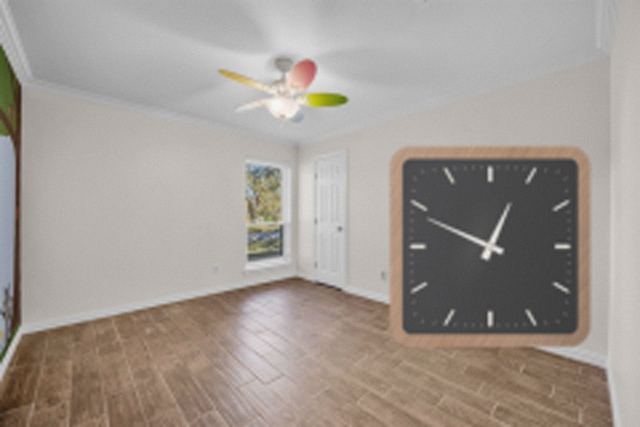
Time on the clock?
12:49
